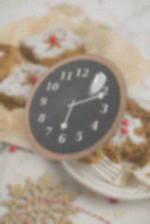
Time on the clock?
6:11
